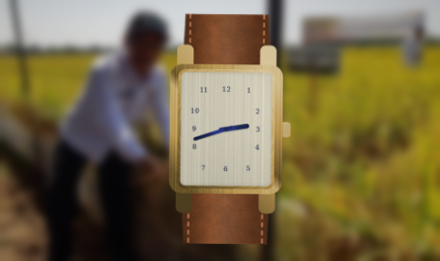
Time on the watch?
2:42
